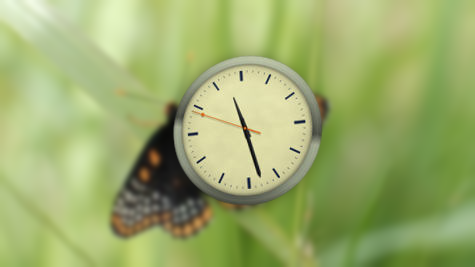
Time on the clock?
11:27:49
